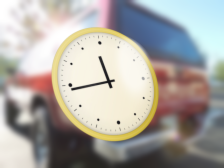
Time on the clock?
11:44
